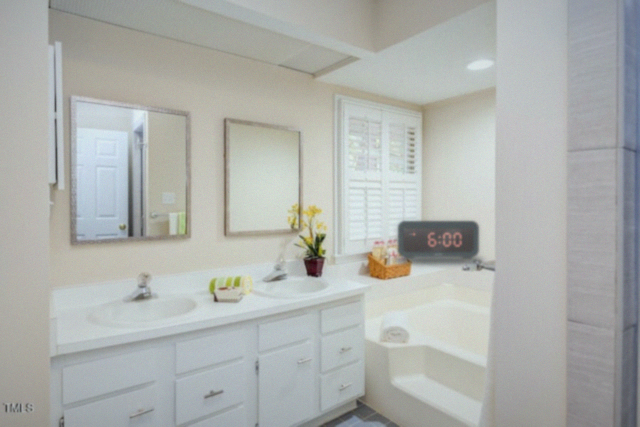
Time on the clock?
6:00
